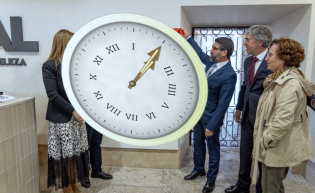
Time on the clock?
2:10
